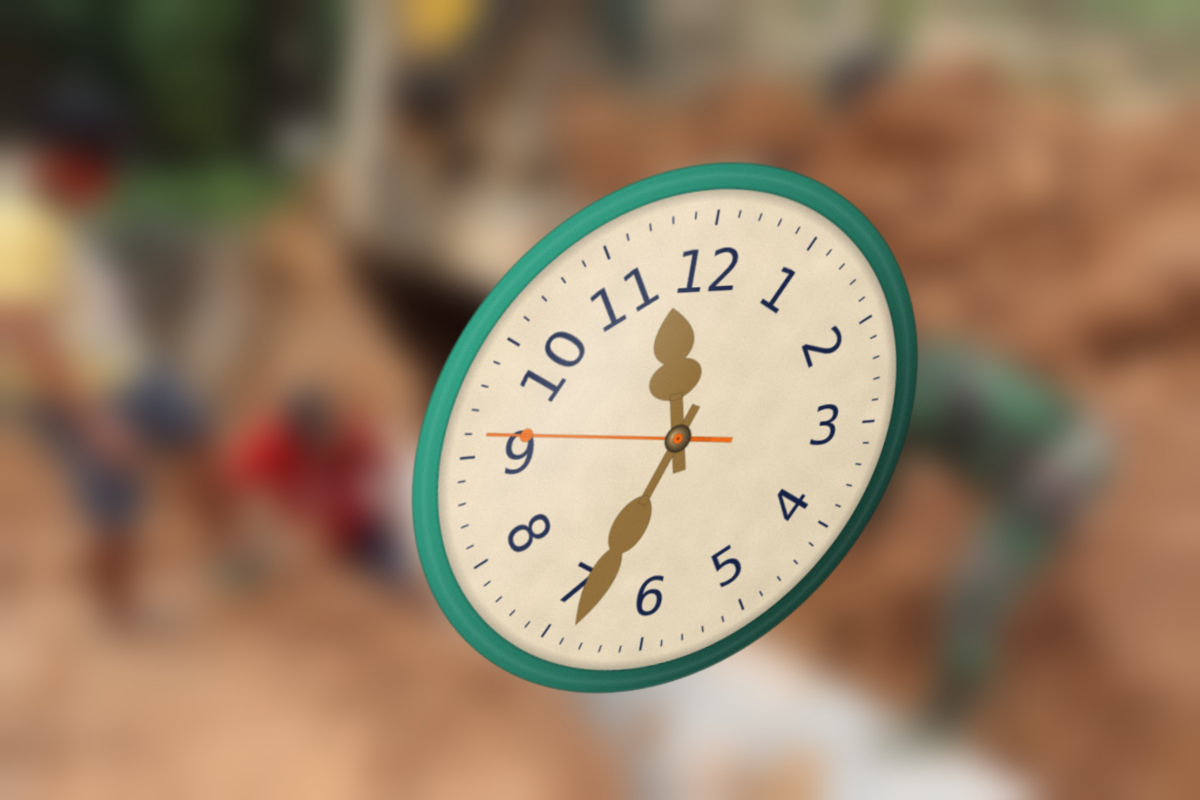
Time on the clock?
11:33:46
